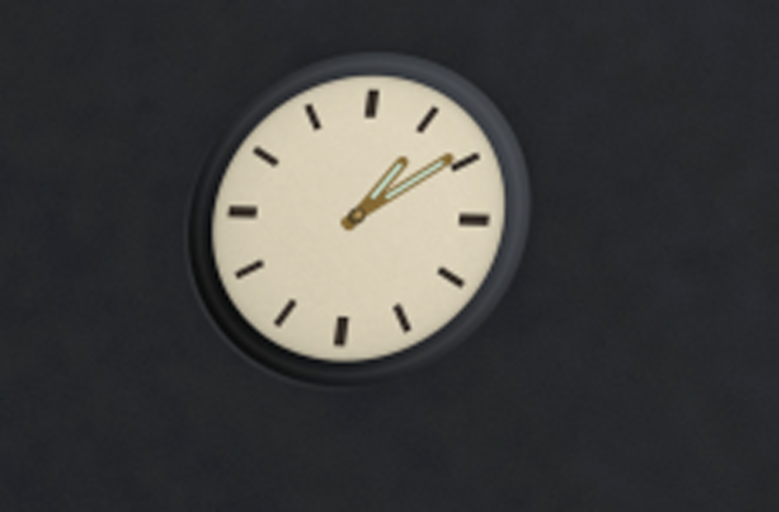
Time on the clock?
1:09
